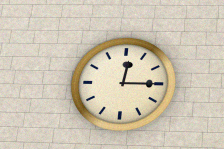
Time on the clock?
12:15
